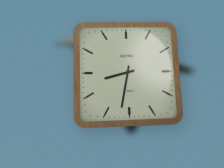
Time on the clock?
8:32
